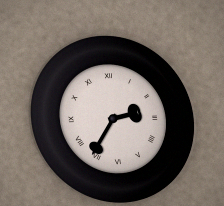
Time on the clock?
2:36
